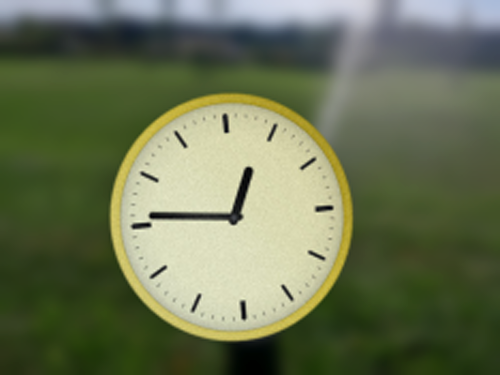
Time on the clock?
12:46
